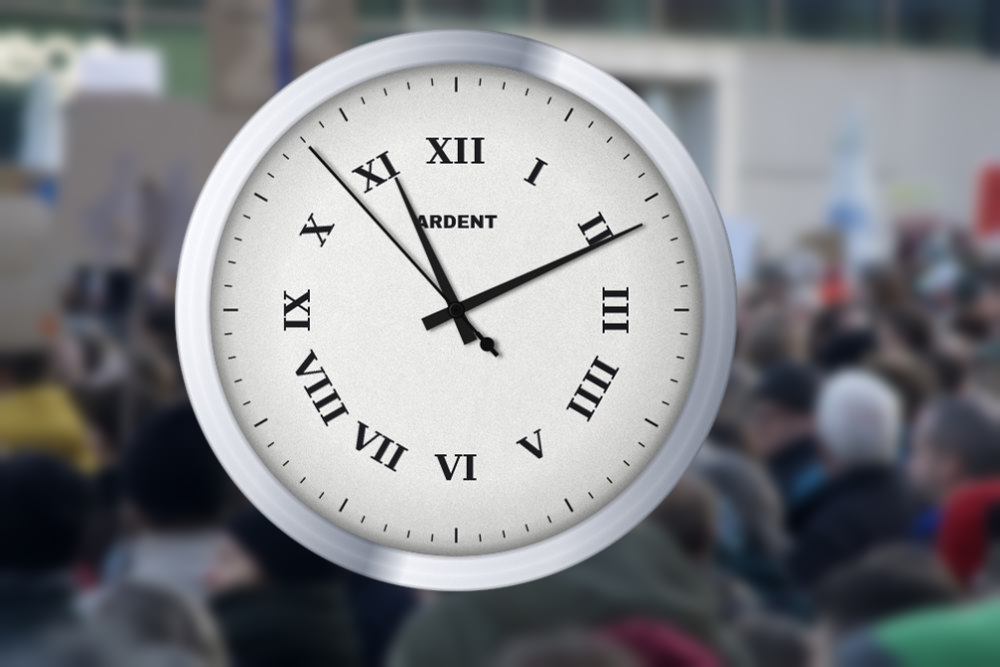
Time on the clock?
11:10:53
